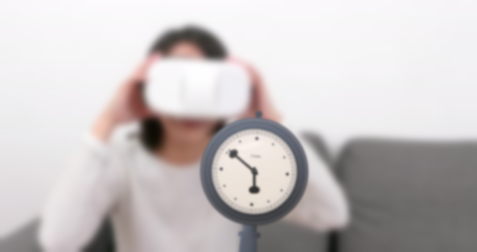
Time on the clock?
5:51
